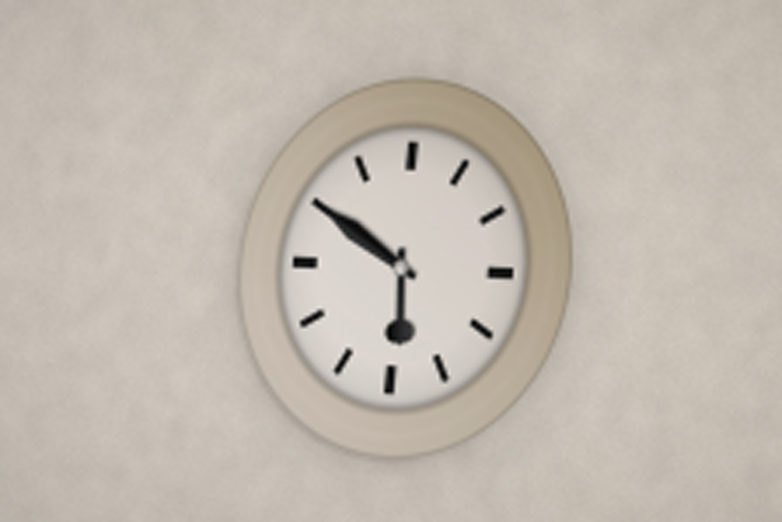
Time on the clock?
5:50
